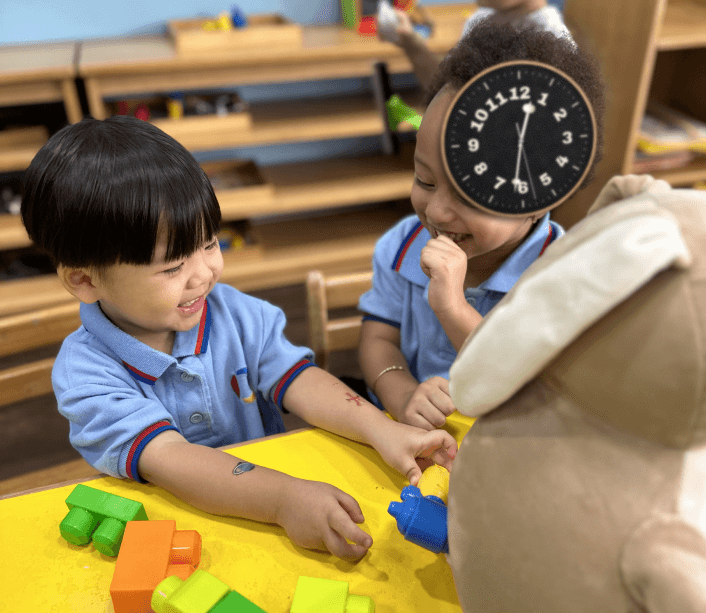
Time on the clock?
12:31:28
